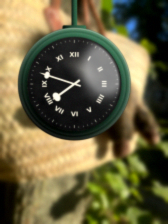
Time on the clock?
7:48
